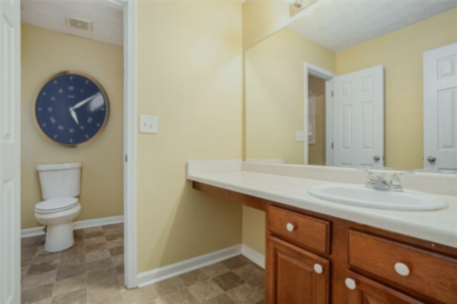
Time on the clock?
5:10
